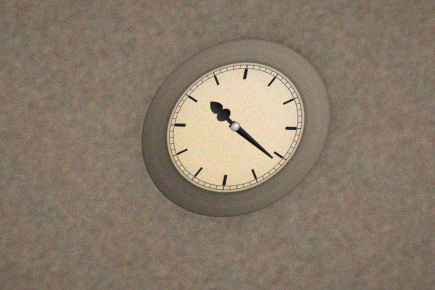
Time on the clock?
10:21
